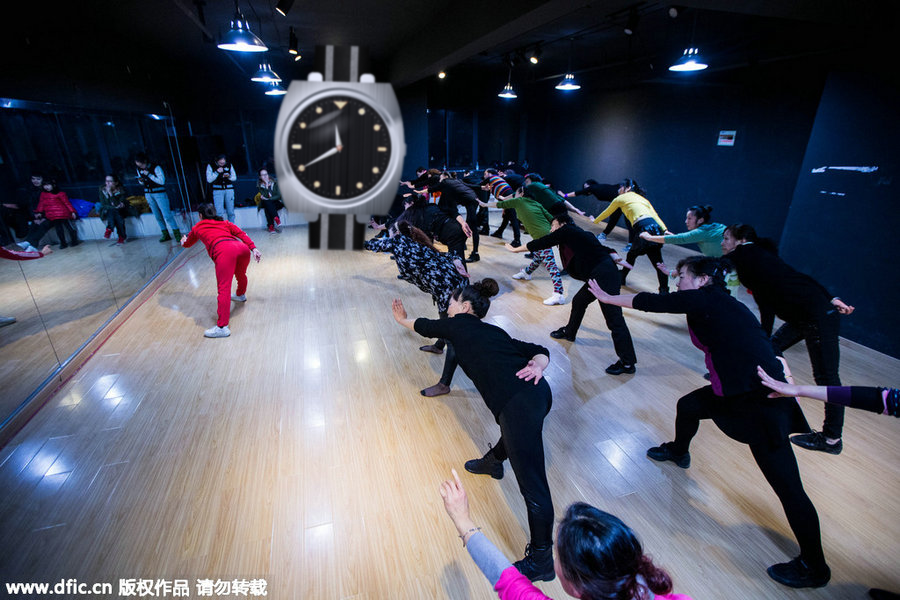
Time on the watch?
11:40
